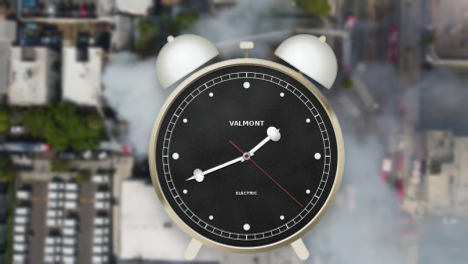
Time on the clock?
1:41:22
